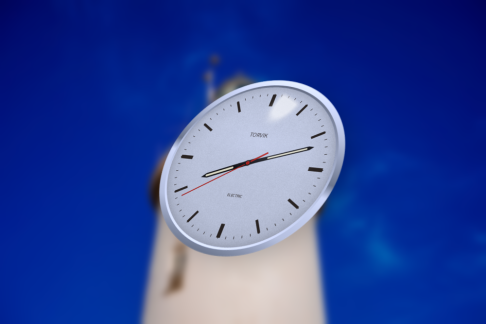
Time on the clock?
8:11:39
